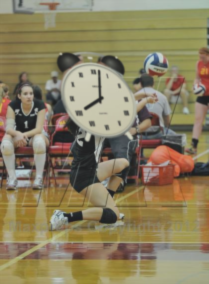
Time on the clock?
8:02
